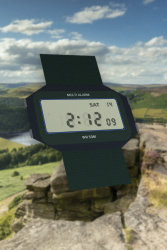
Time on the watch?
2:12:09
